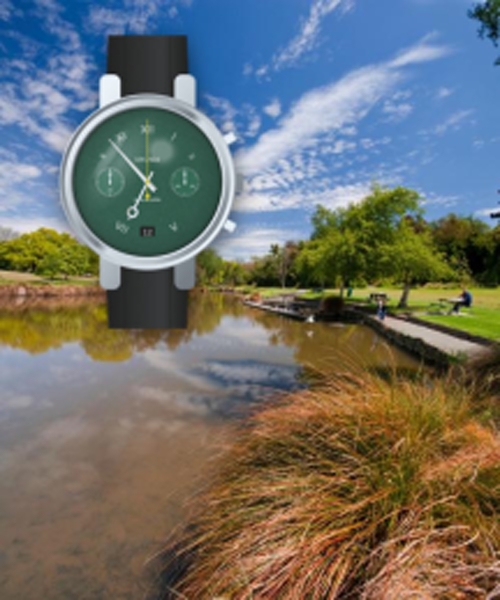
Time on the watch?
6:53
